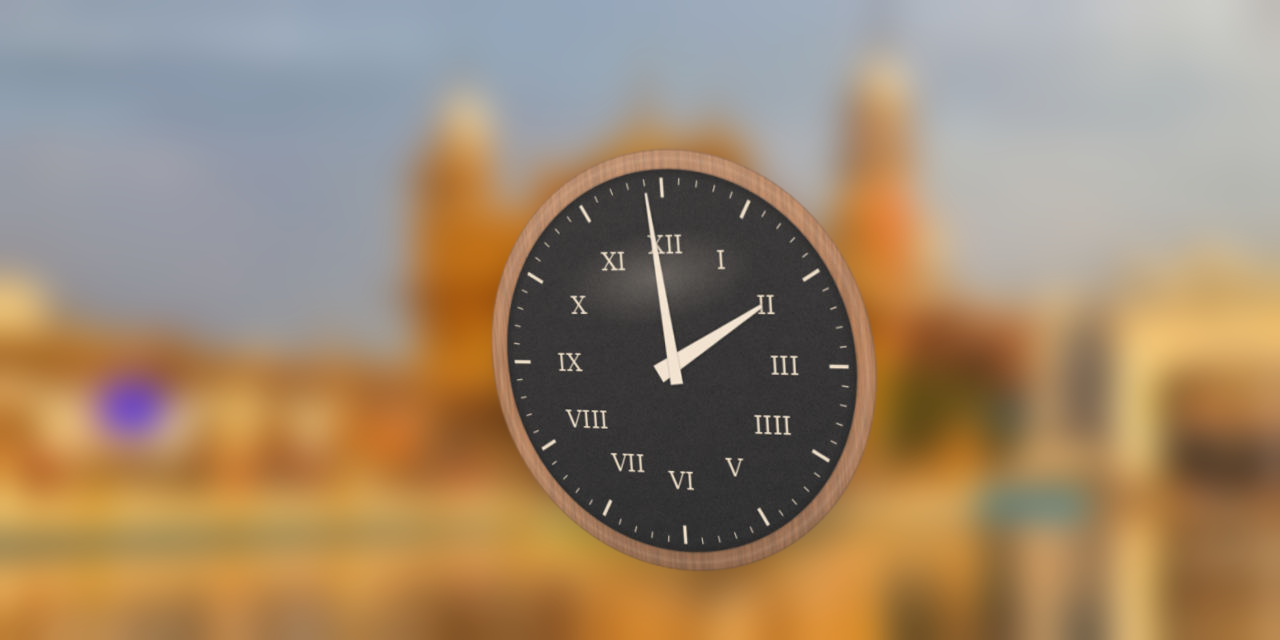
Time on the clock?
1:59
